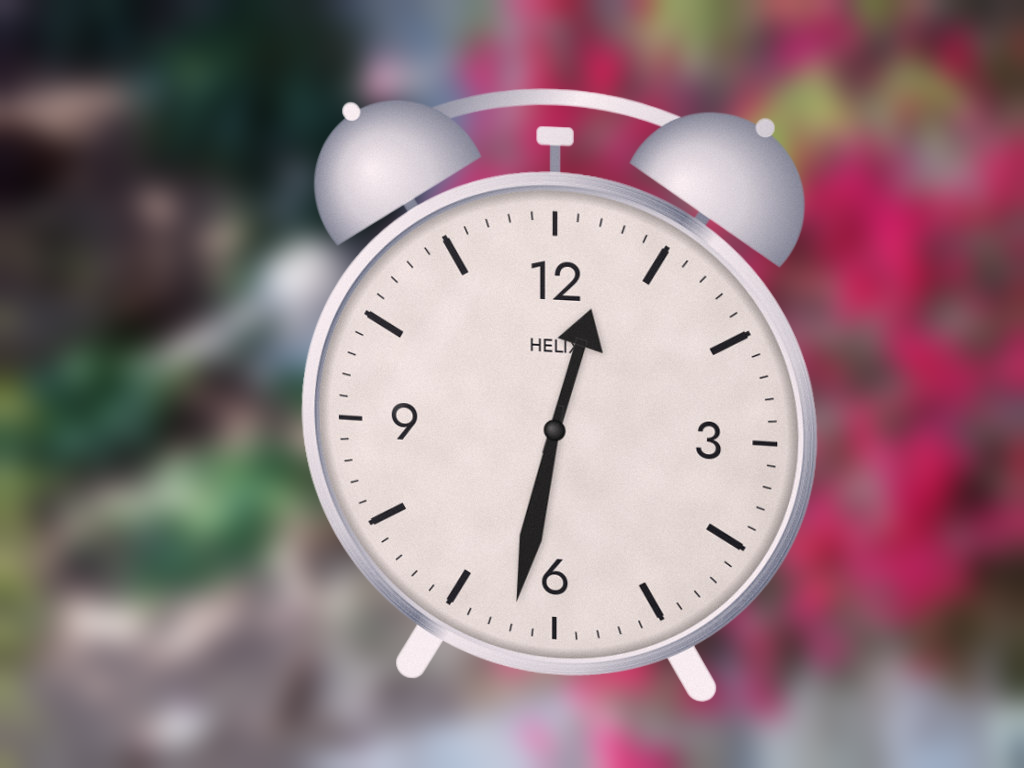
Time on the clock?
12:32
